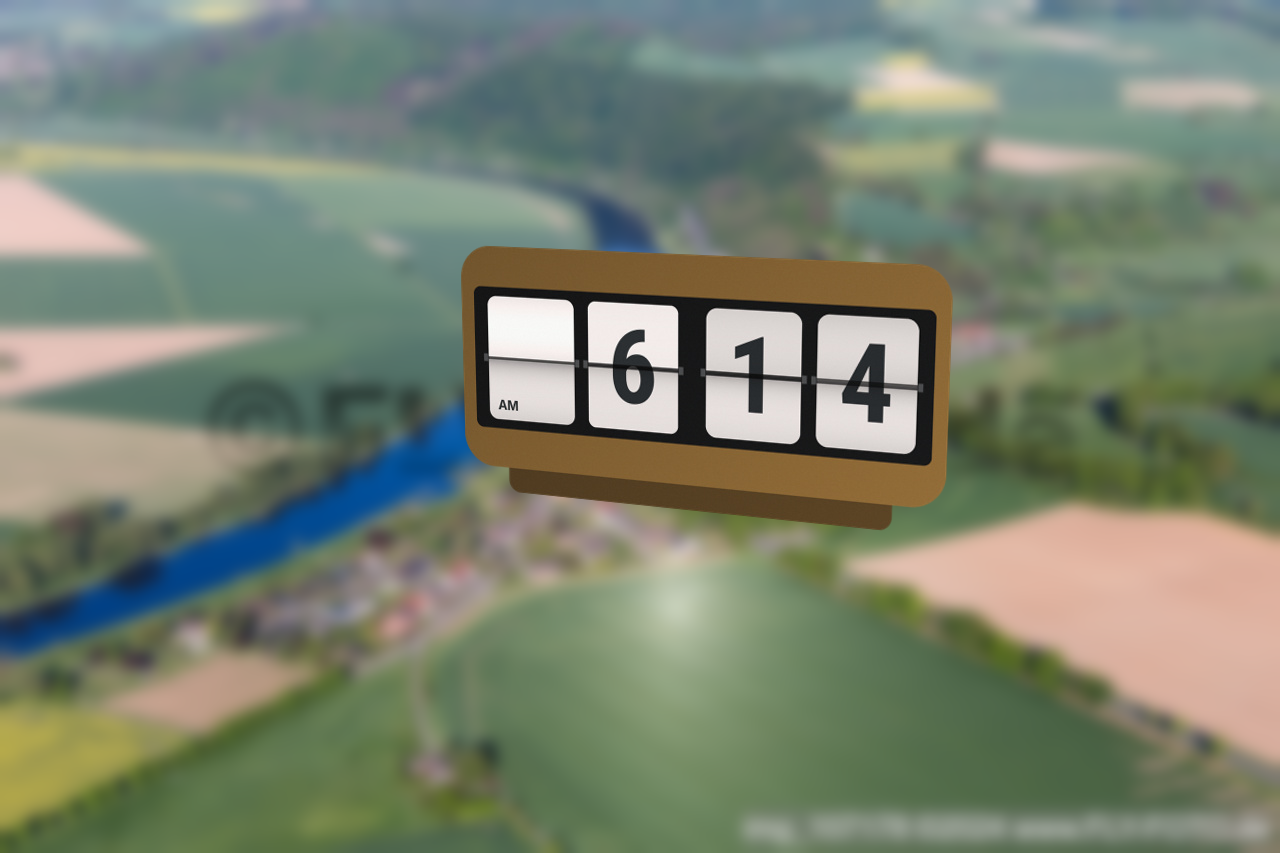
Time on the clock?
6:14
